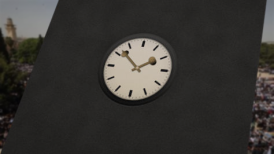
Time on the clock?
1:52
